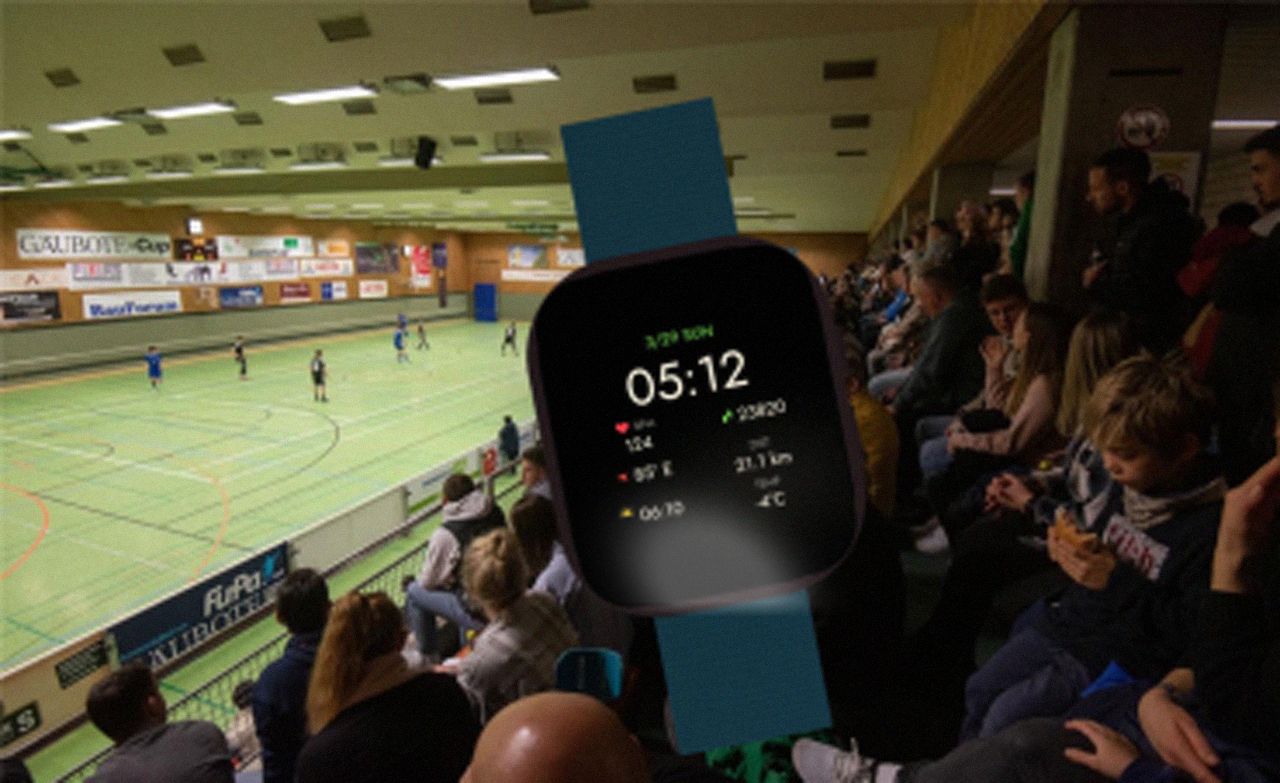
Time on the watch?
5:12
